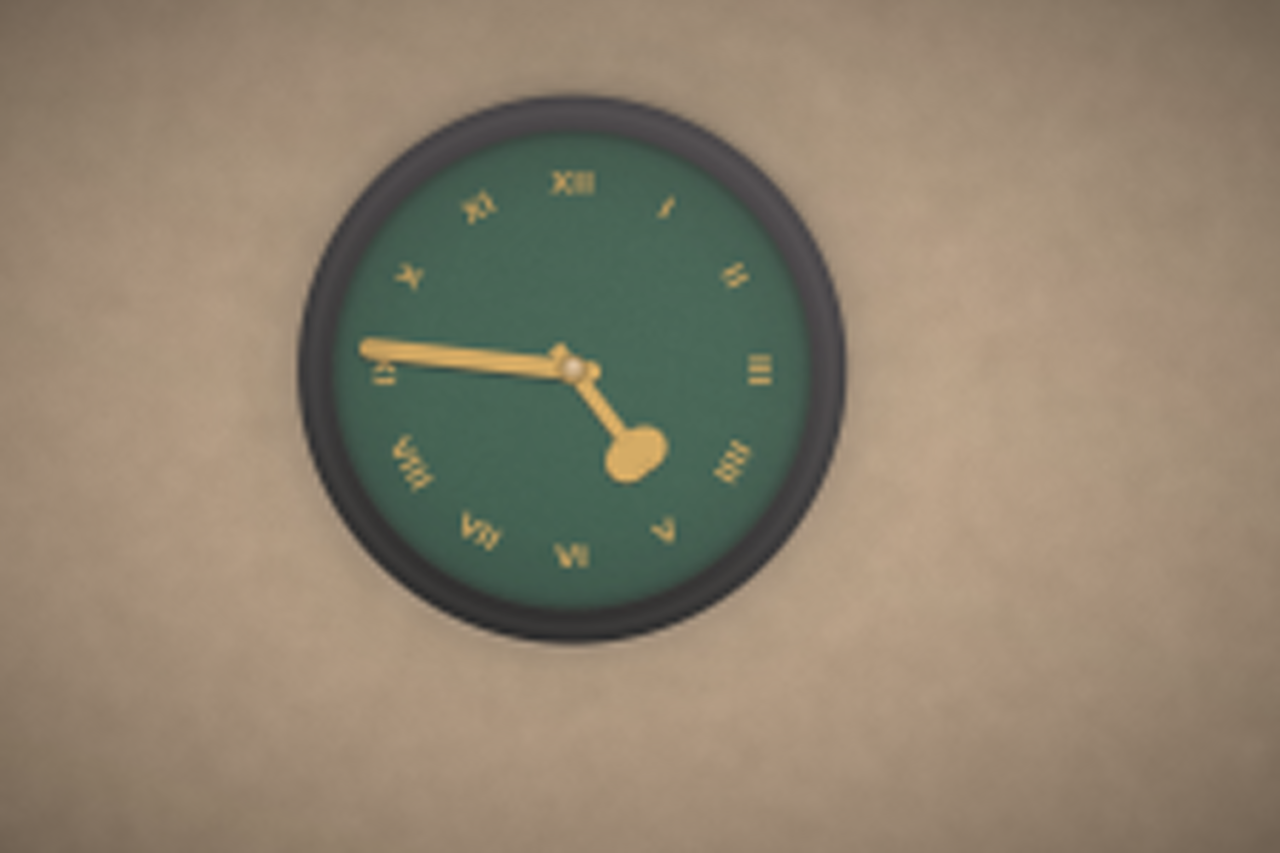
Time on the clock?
4:46
